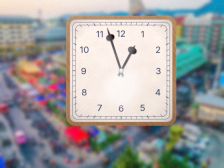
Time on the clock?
12:57
